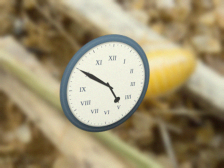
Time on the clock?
4:50
